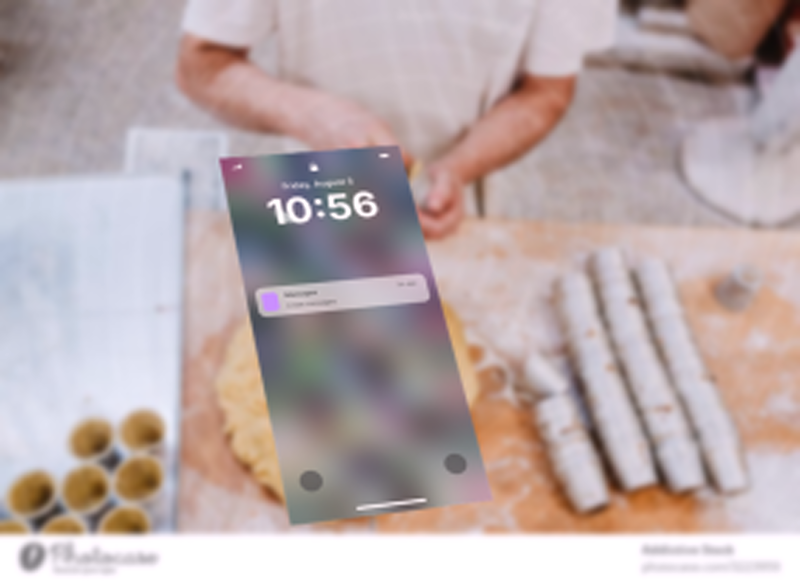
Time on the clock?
10:56
